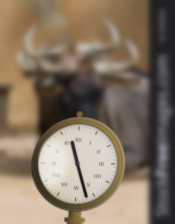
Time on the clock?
11:27
